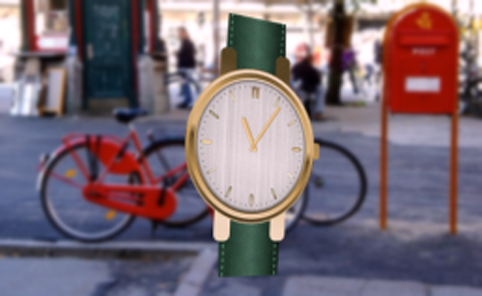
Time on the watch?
11:06
